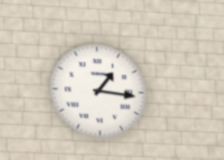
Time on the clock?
1:16
